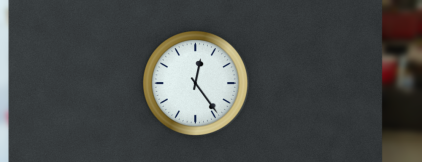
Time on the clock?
12:24
